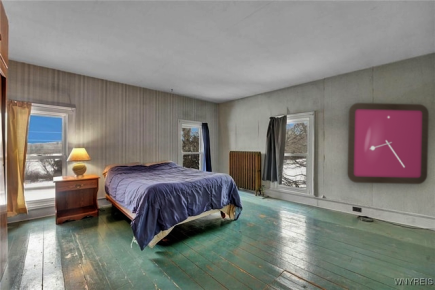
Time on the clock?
8:24
